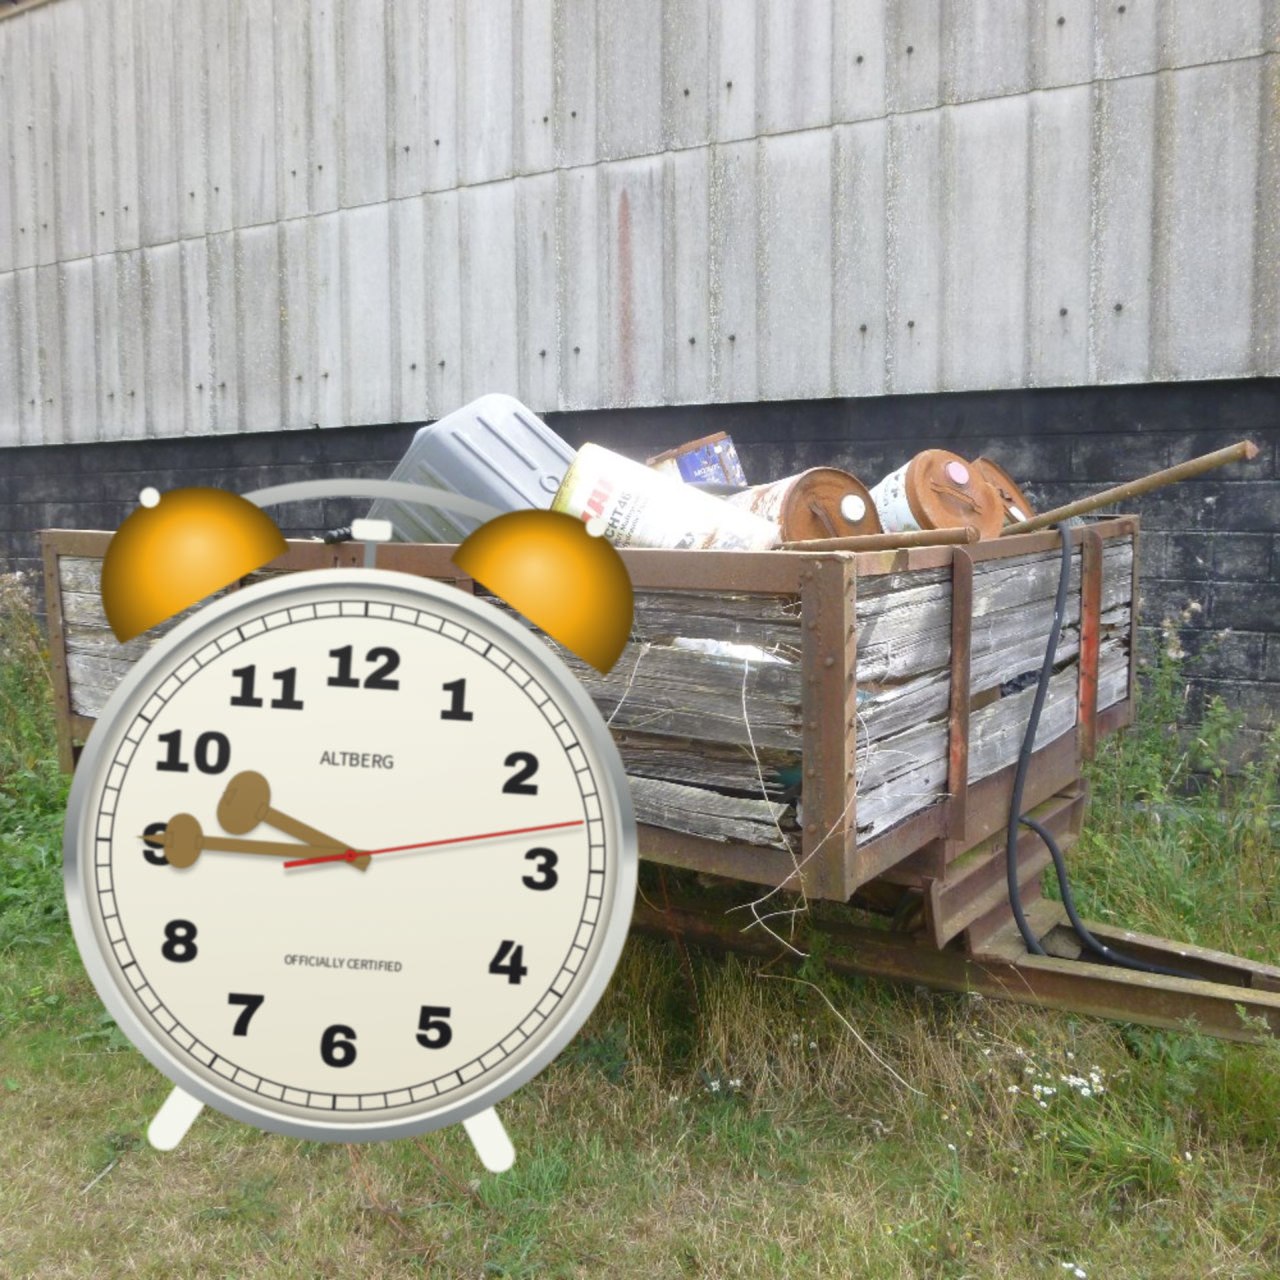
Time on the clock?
9:45:13
